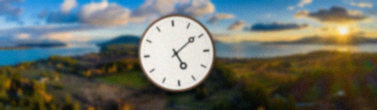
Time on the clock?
5:09
